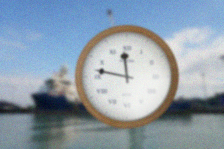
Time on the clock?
11:47
